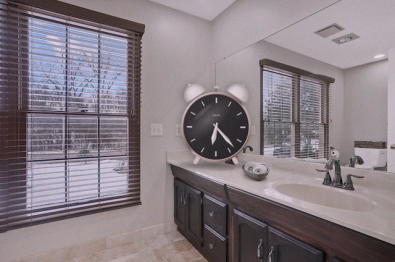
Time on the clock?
6:23
